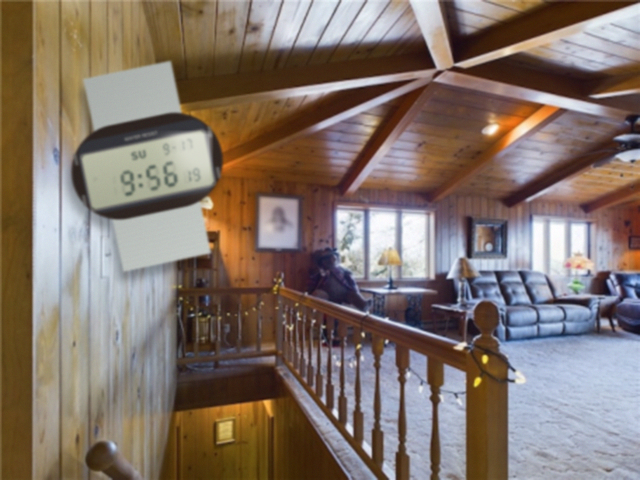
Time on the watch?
9:56
